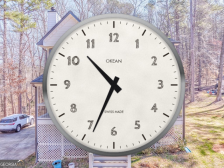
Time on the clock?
10:34
